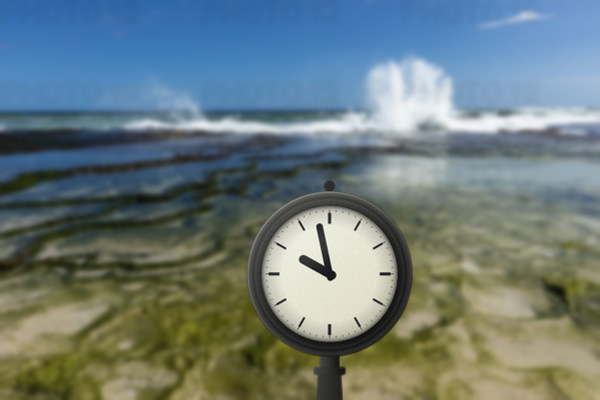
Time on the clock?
9:58
